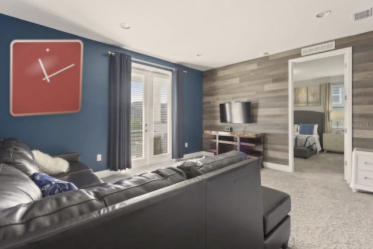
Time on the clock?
11:11
